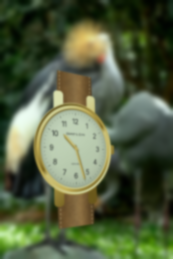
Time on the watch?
10:27
